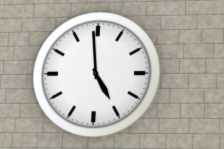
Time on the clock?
4:59
